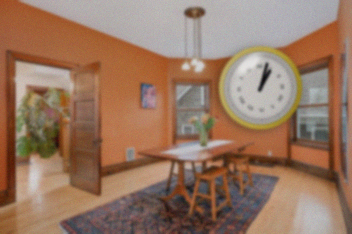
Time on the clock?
1:03
